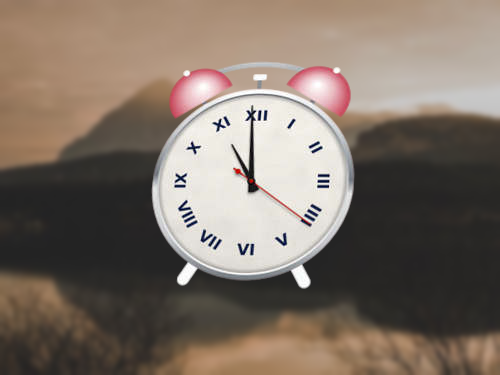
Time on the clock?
10:59:21
